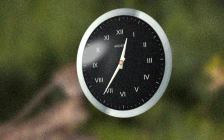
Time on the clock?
12:36
